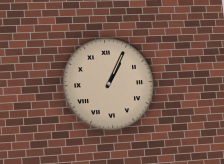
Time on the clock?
1:05
